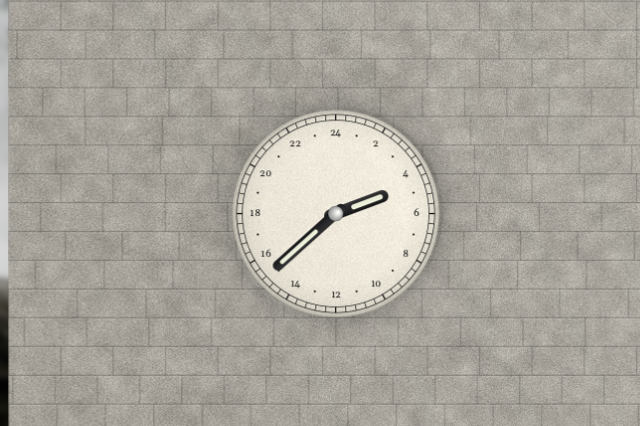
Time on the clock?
4:38
